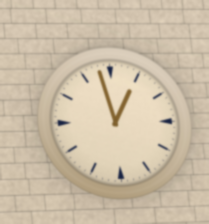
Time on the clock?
12:58
